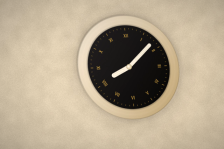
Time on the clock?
8:08
